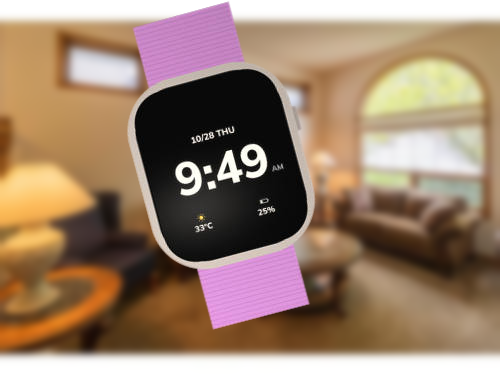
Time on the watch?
9:49
